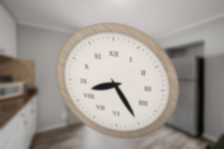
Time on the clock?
8:25
